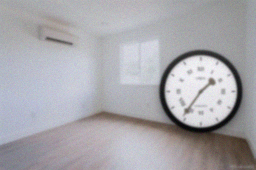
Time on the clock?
1:36
